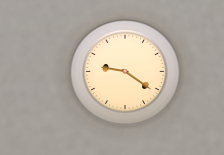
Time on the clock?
9:21
